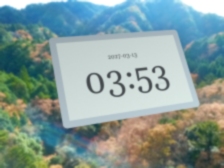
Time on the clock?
3:53
